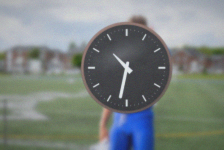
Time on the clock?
10:32
